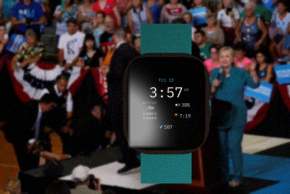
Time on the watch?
3:57
